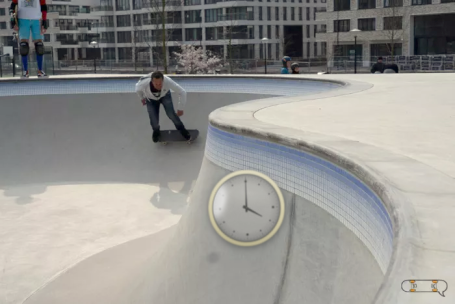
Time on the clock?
4:00
